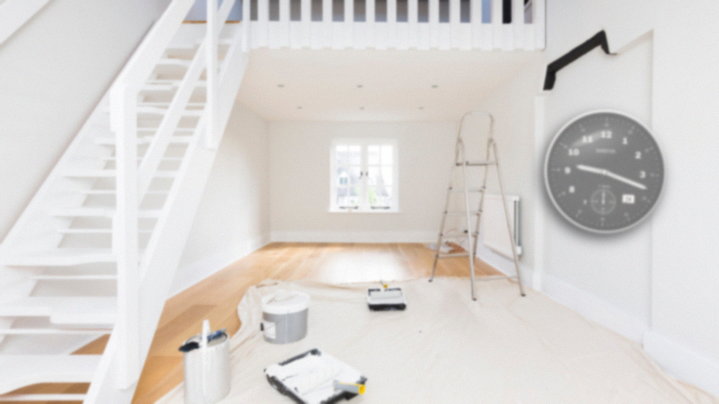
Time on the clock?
9:18
